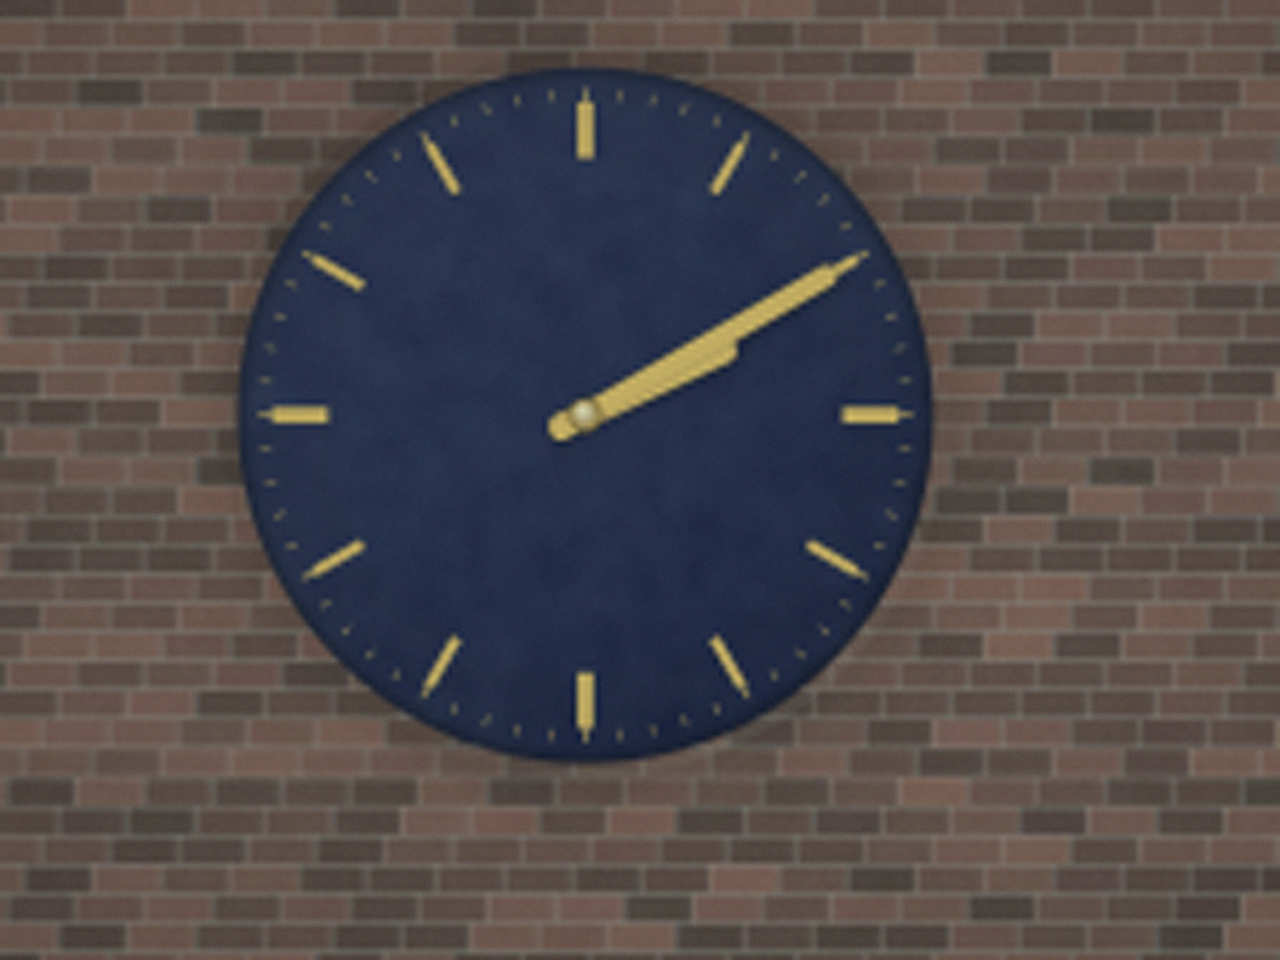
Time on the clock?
2:10
